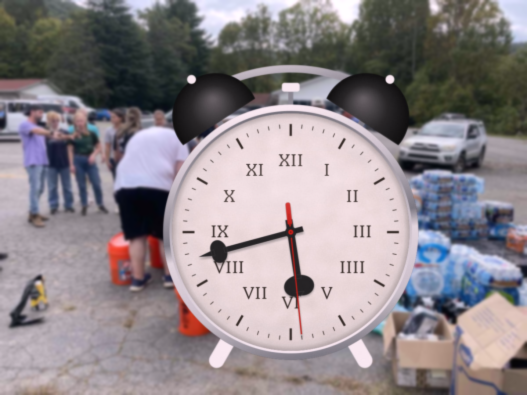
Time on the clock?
5:42:29
